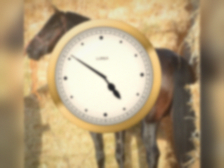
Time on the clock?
4:51
